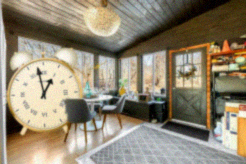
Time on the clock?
12:58
